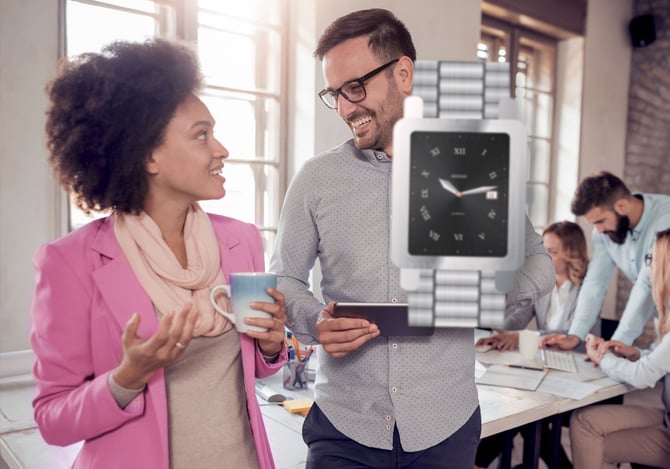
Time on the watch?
10:13
